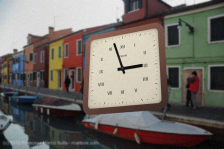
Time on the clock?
2:57
